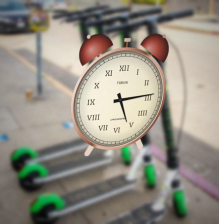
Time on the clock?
5:14
